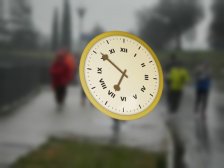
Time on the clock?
6:51
